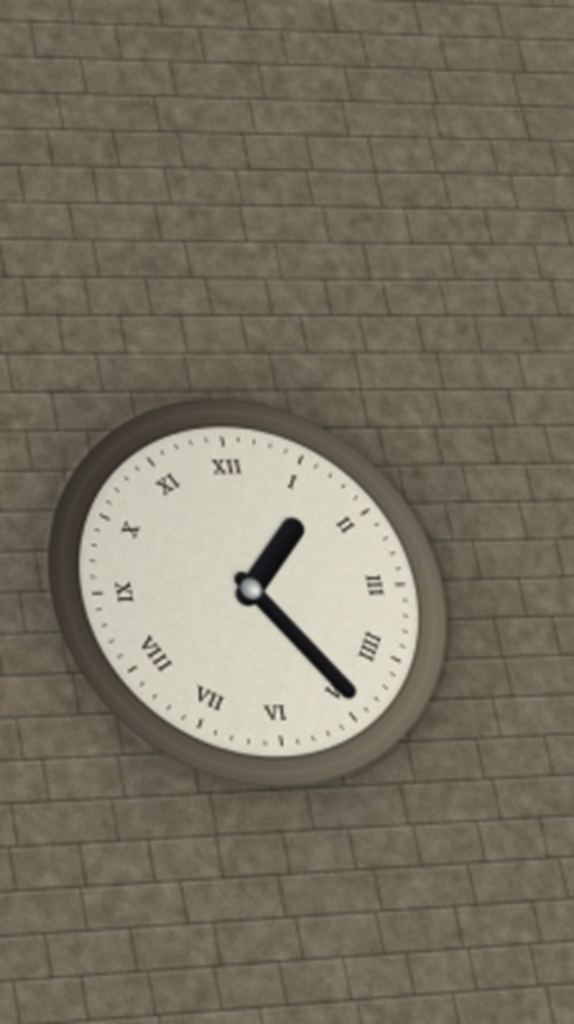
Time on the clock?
1:24
